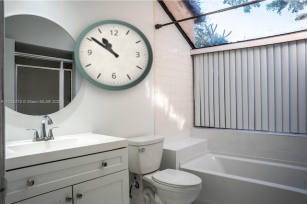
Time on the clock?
10:51
